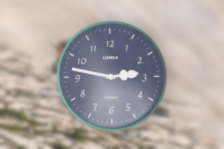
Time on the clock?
2:47
